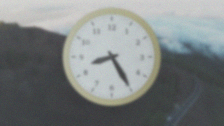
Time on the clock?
8:25
